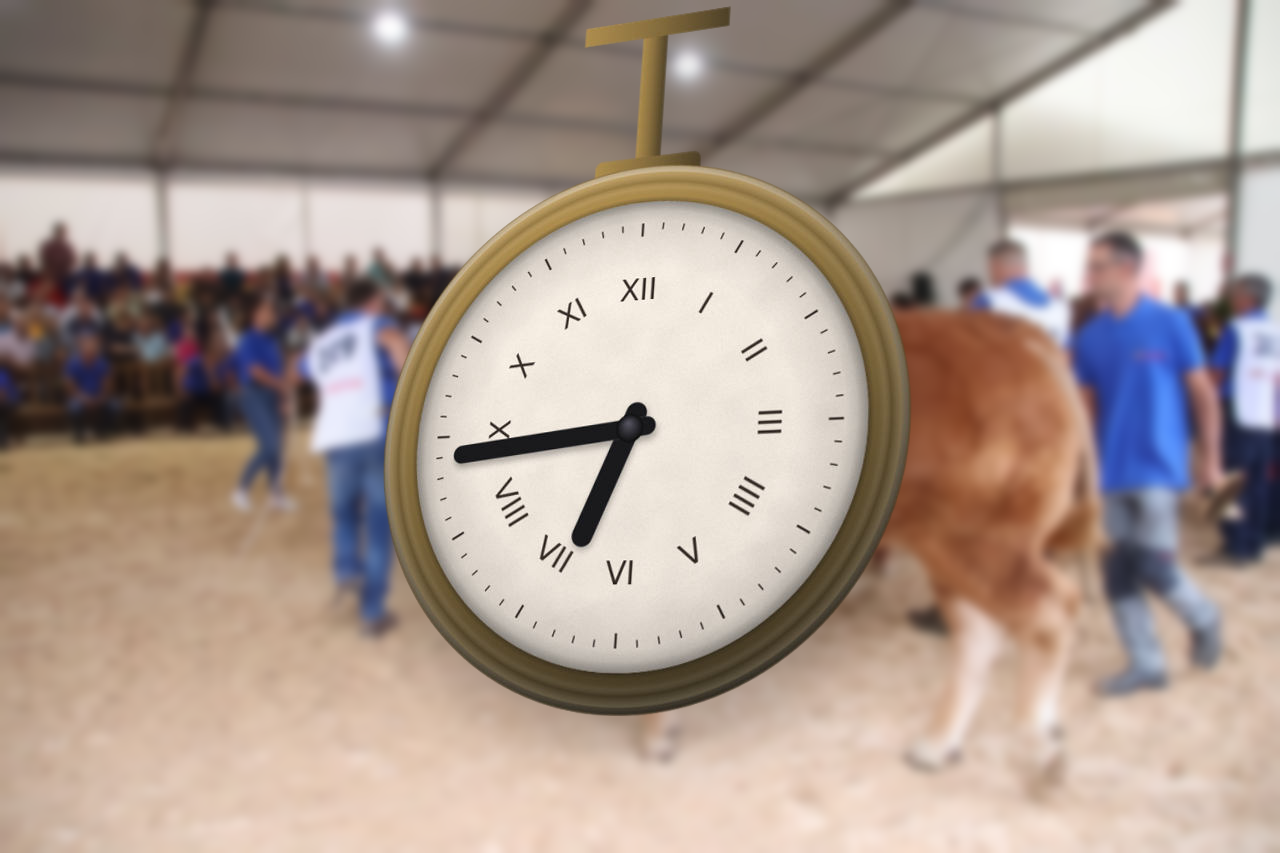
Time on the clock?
6:44
